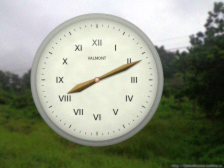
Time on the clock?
8:11
